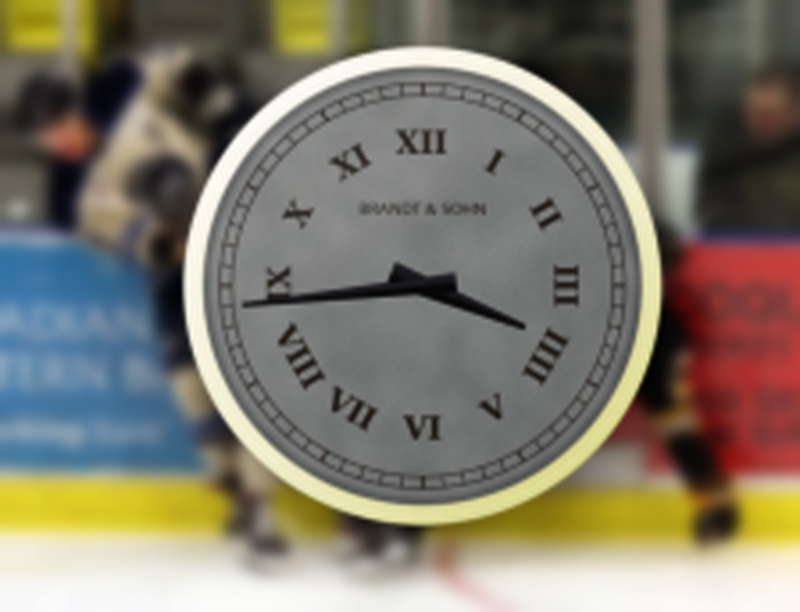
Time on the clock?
3:44
